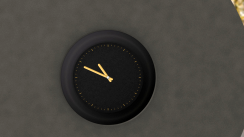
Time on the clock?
10:49
